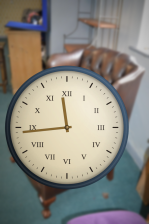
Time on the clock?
11:44
